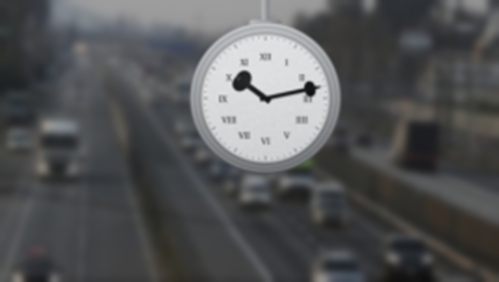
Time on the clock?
10:13
